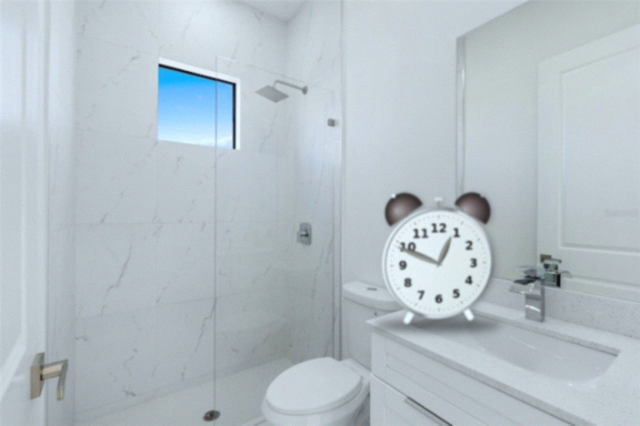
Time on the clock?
12:49
